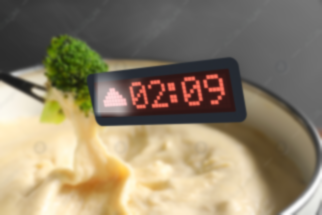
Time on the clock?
2:09
